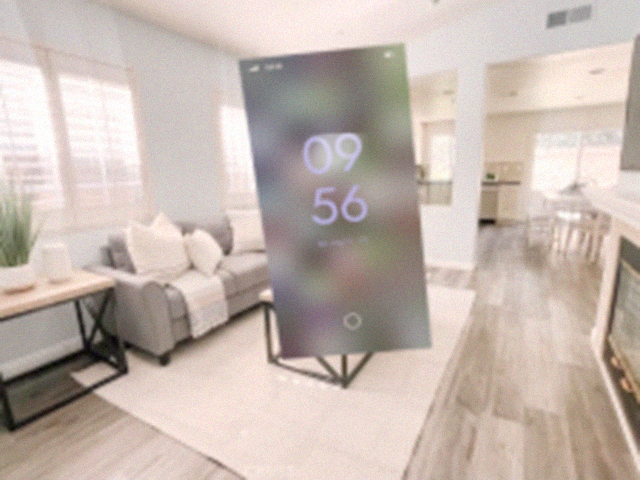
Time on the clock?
9:56
